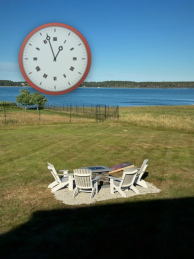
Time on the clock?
12:57
